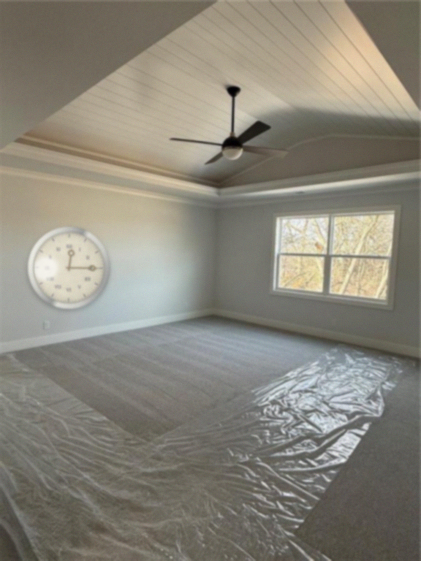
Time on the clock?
12:15
